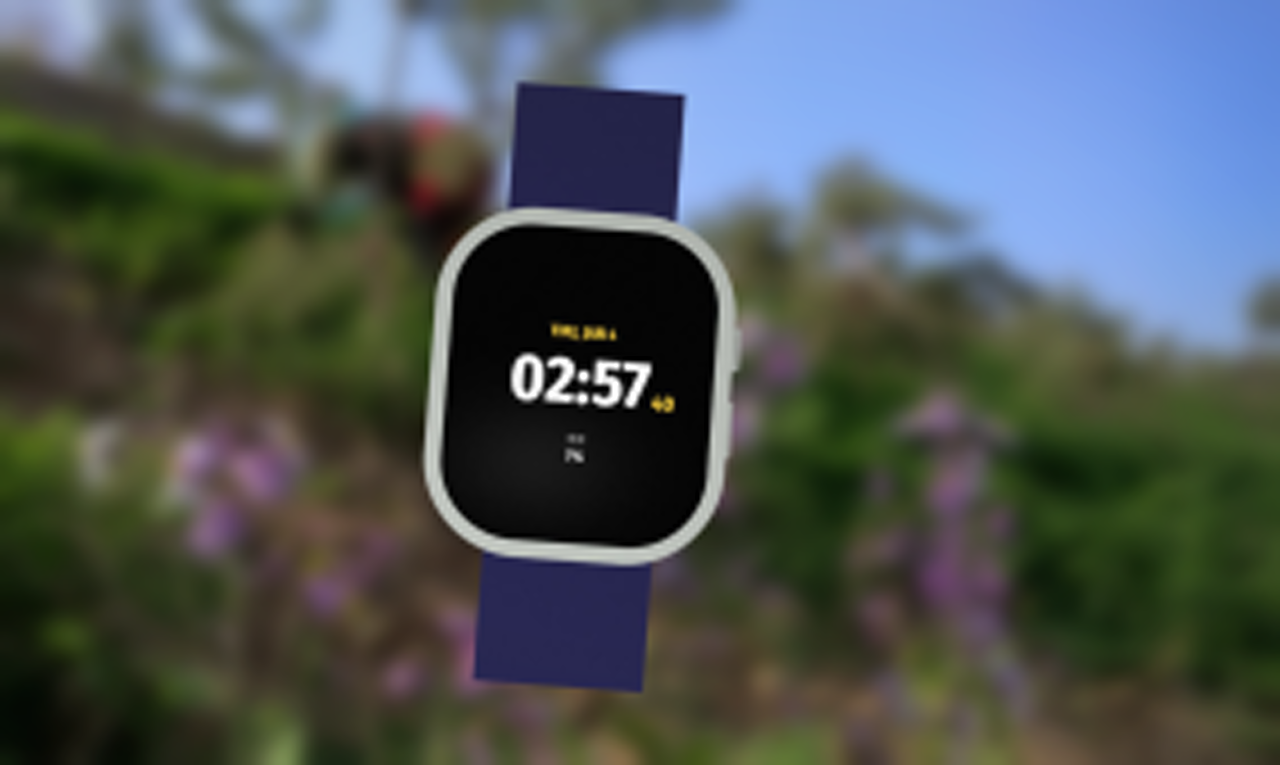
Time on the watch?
2:57
